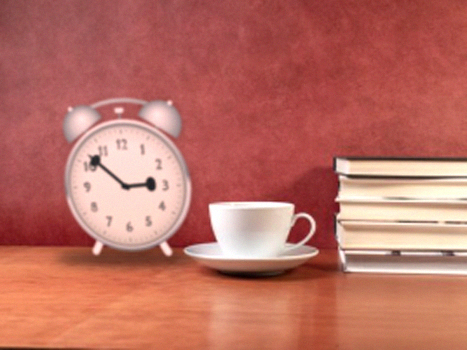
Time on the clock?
2:52
